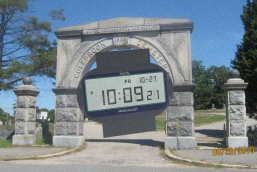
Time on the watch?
10:09:21
